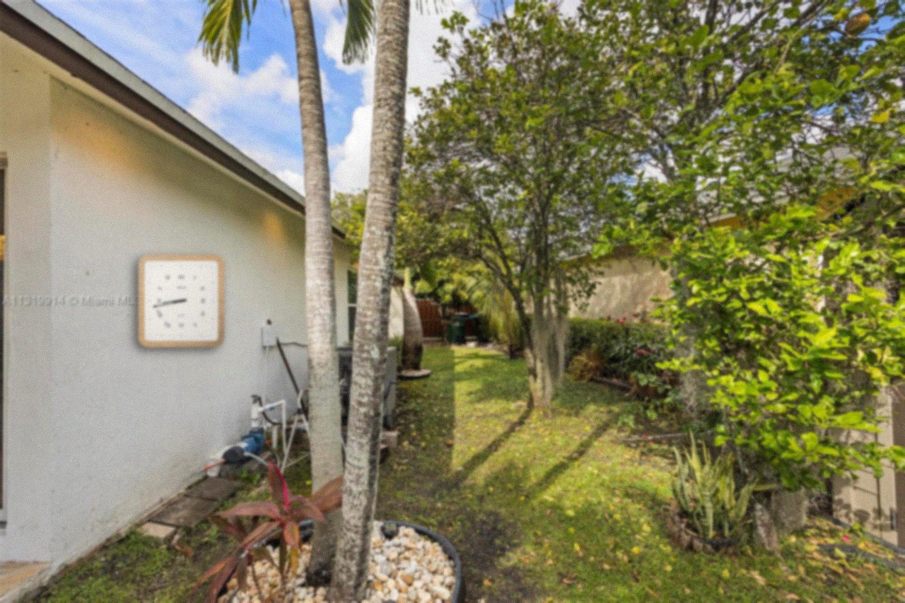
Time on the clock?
8:43
